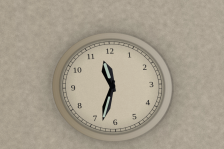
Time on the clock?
11:33
